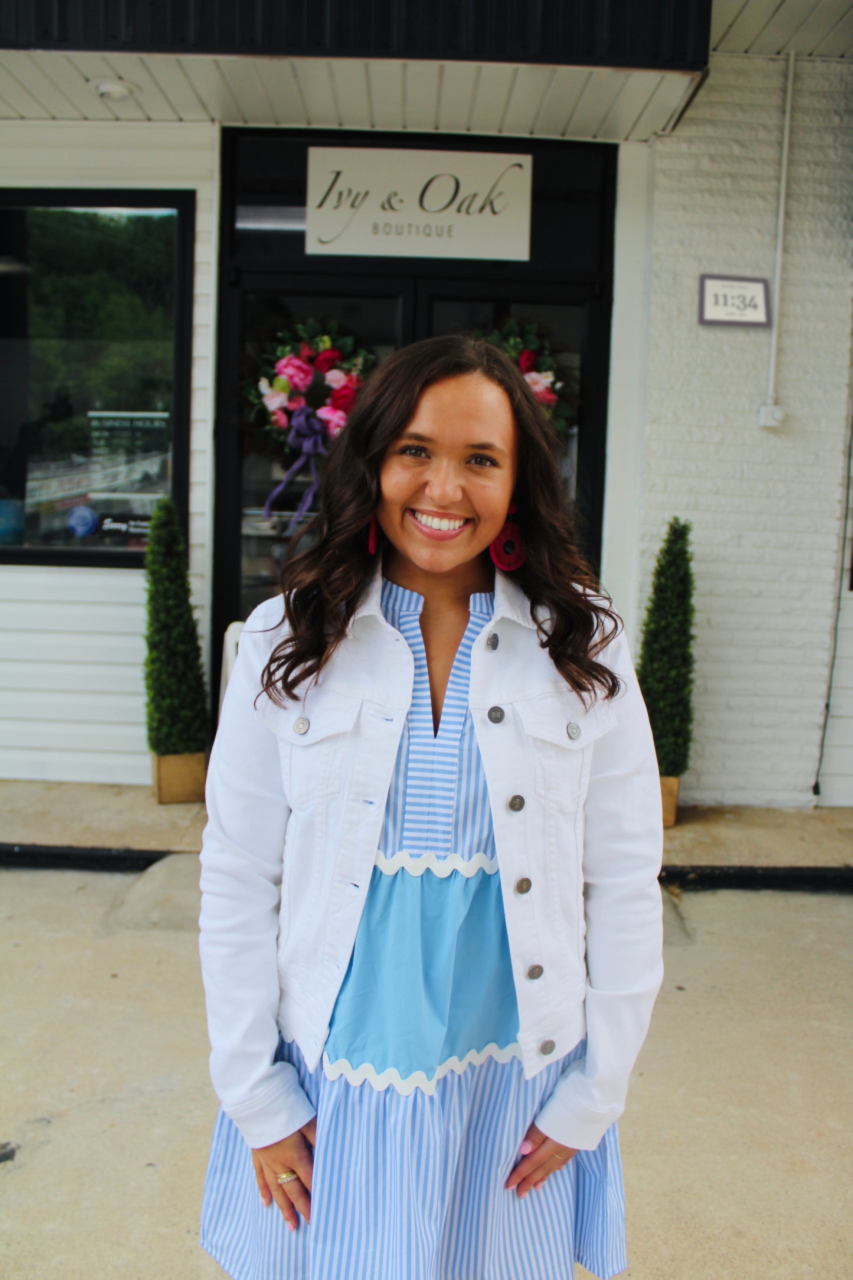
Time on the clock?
11:34
